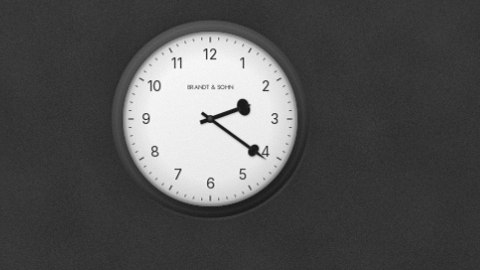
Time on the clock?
2:21
